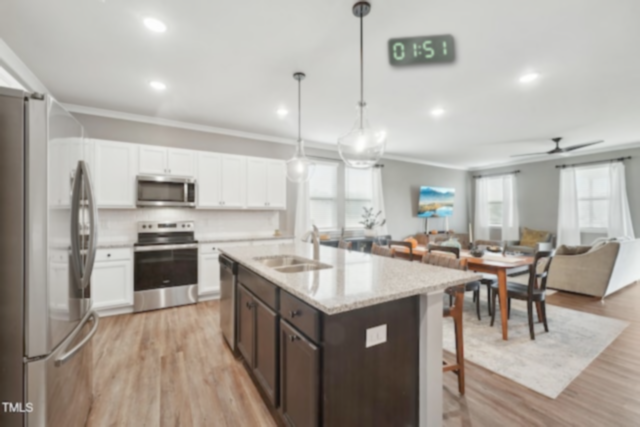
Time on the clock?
1:51
